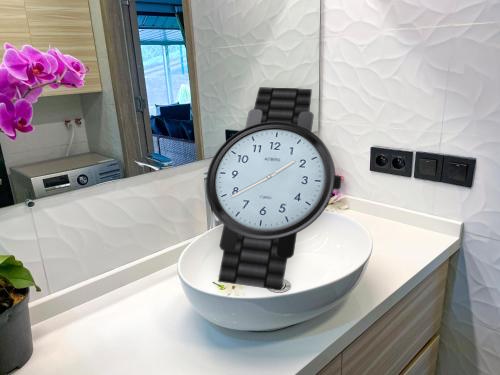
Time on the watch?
1:39
